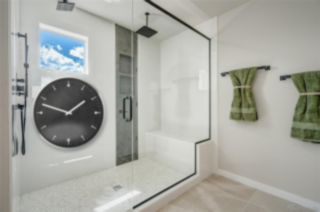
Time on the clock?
1:48
